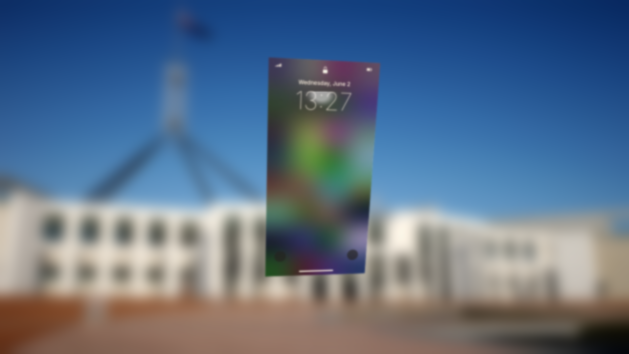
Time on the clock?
13:27
